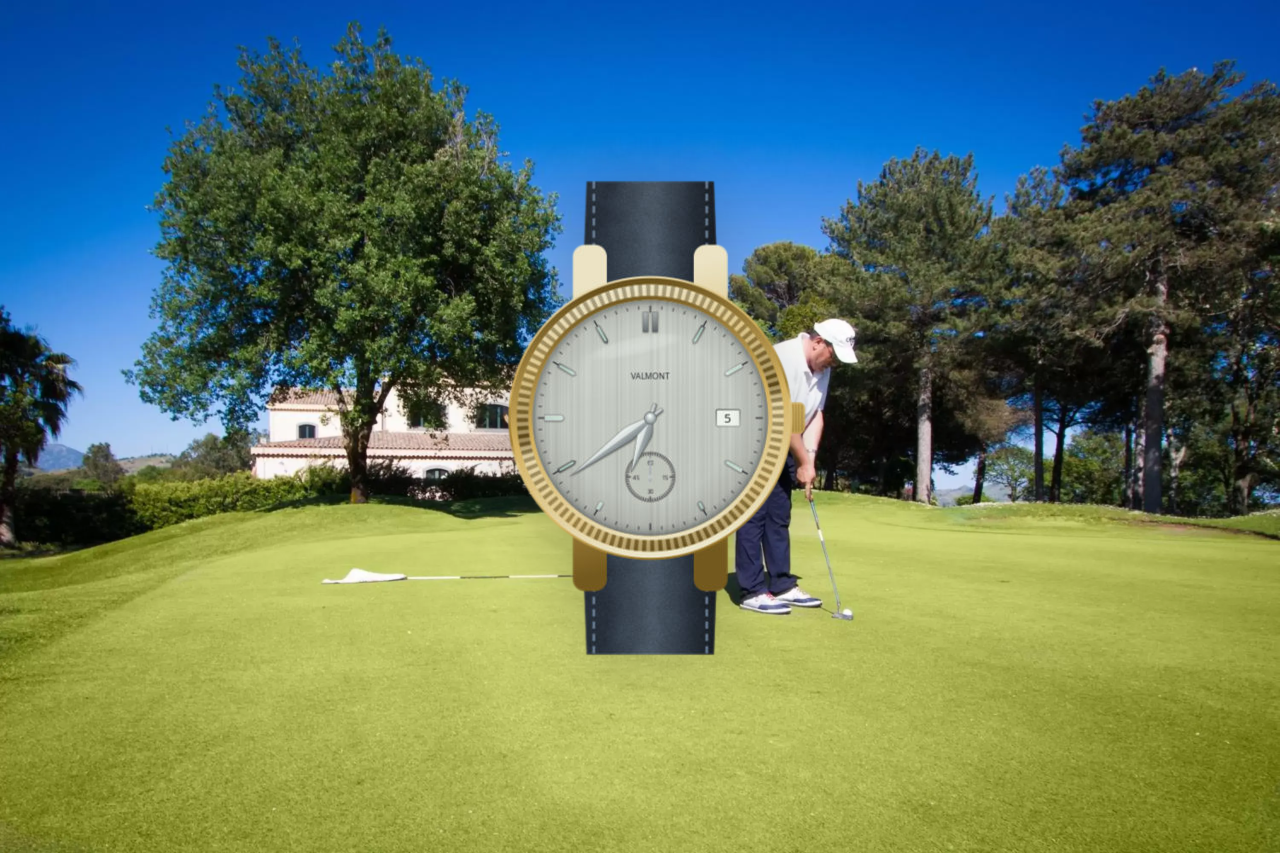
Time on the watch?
6:39
